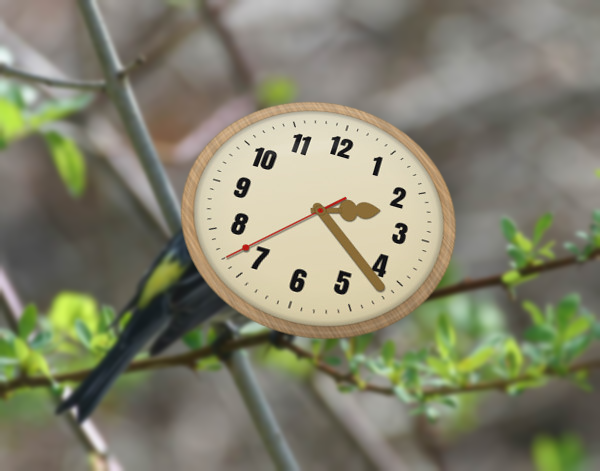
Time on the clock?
2:21:37
